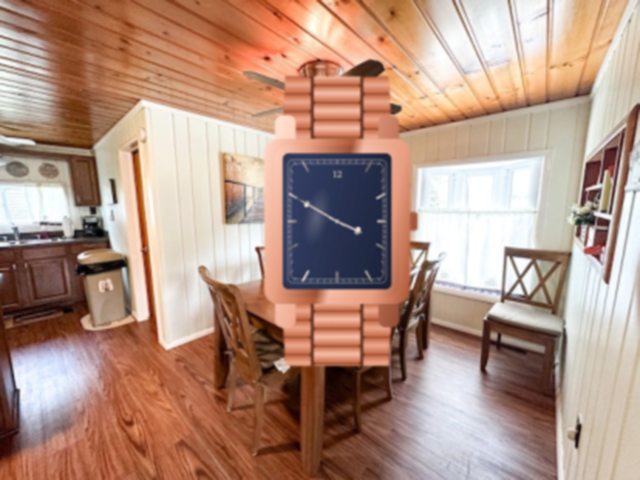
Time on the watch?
3:50
